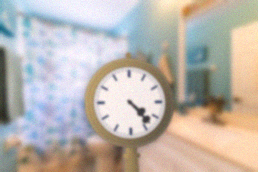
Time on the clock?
4:23
